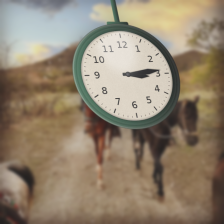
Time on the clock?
3:14
